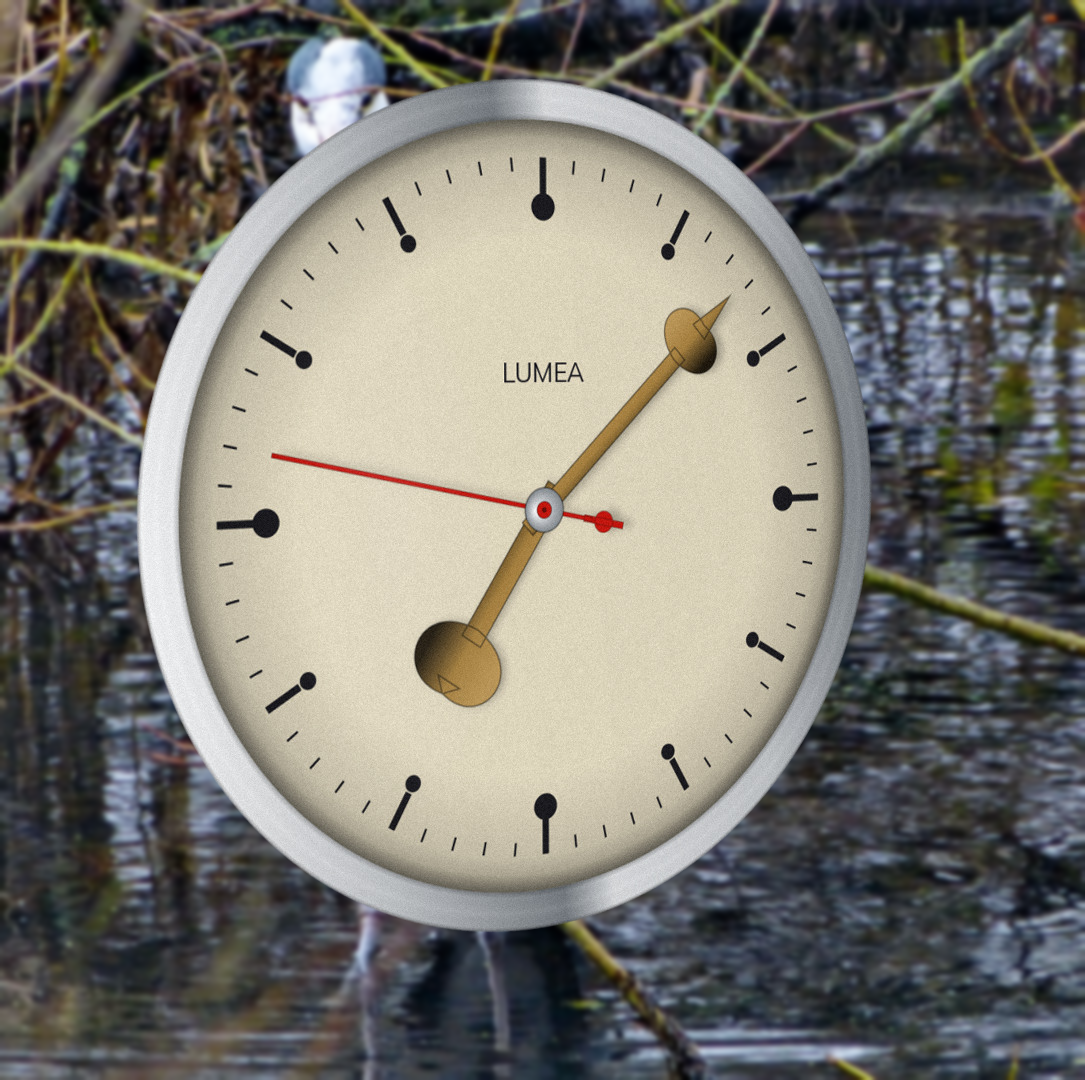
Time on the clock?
7:07:47
